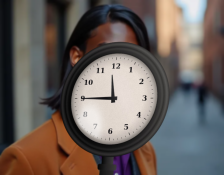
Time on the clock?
11:45
